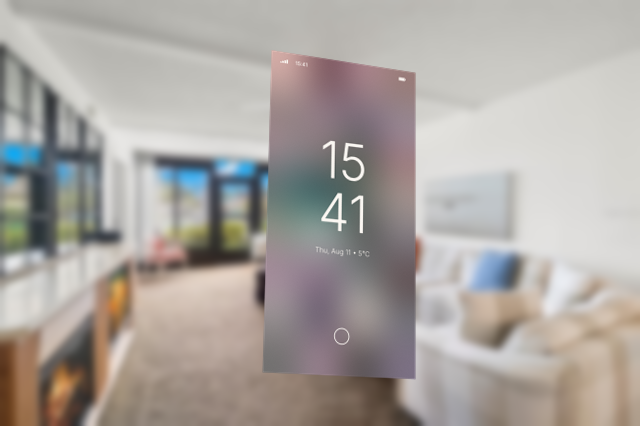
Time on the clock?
15:41
